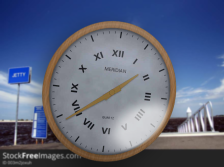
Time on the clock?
1:39
